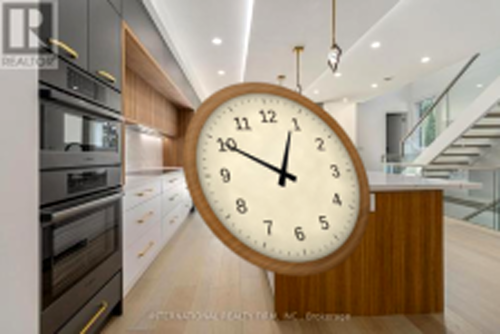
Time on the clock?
12:50
